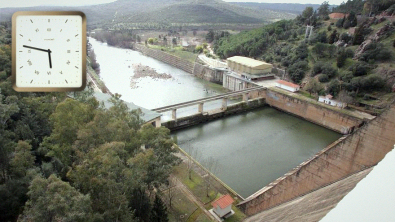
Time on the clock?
5:47
